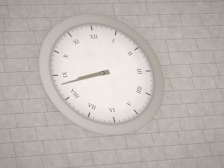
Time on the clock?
8:43
